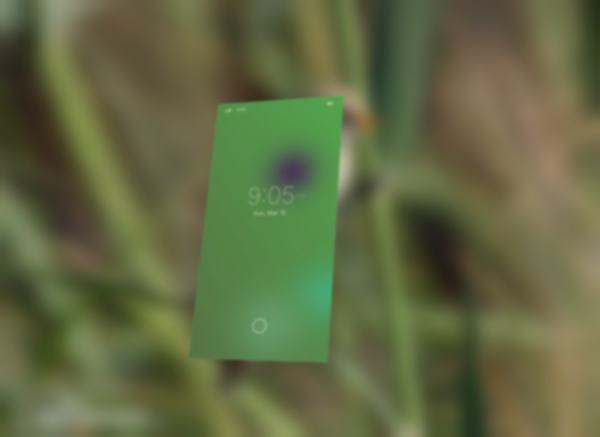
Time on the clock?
9:05
